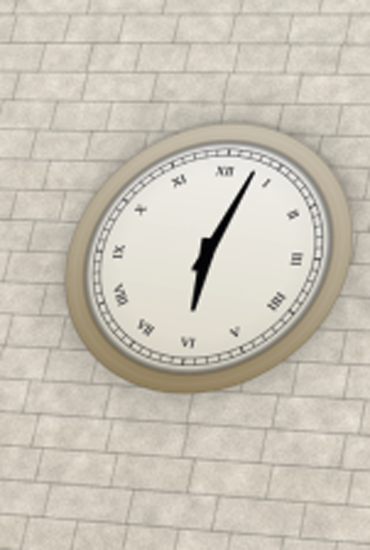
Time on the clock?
6:03
